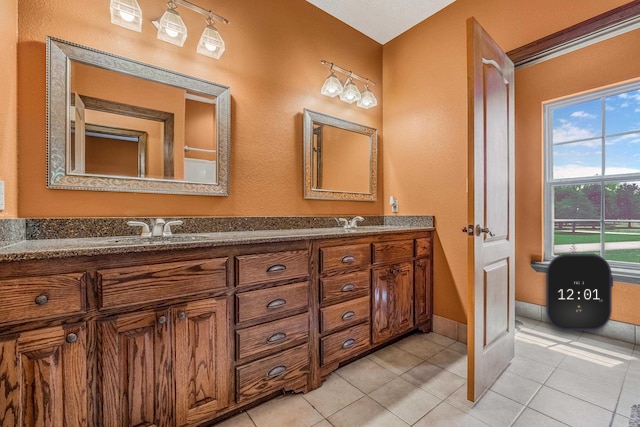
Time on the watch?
12:01
